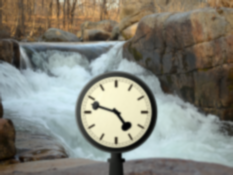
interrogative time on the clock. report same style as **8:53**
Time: **4:48**
